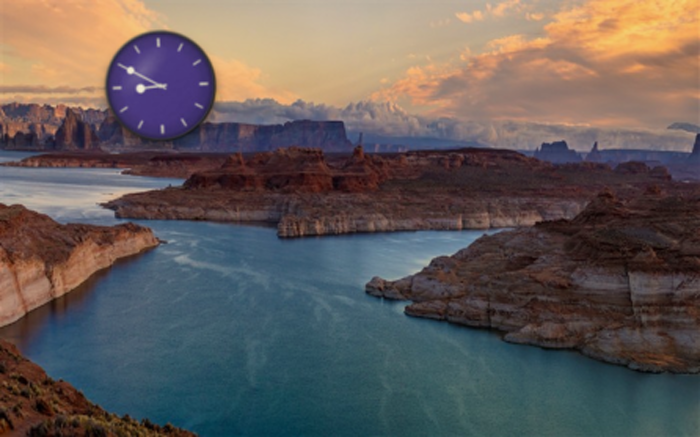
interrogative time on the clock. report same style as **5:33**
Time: **8:50**
